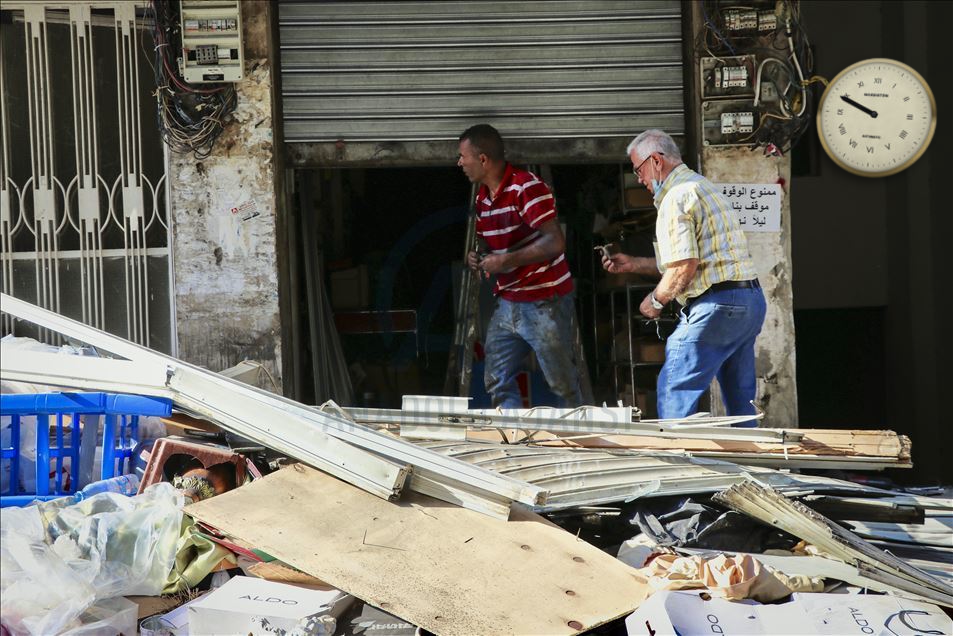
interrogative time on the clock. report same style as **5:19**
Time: **9:49**
